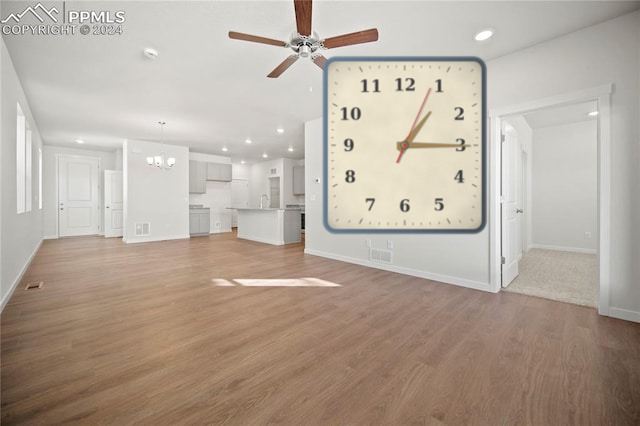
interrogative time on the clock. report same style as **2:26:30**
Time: **1:15:04**
